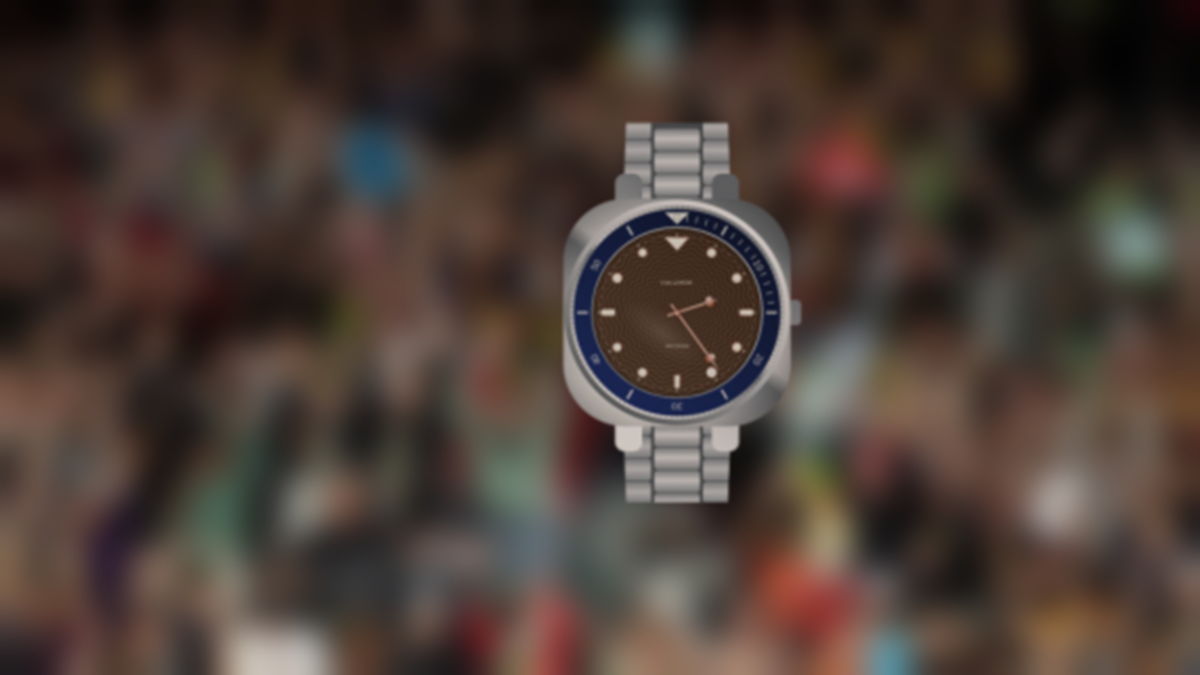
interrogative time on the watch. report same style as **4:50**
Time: **2:24**
